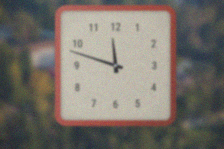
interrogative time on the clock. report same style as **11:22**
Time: **11:48**
